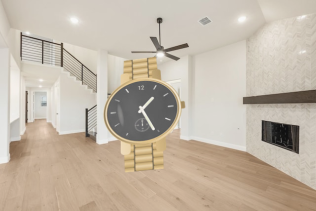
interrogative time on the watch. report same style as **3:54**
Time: **1:26**
